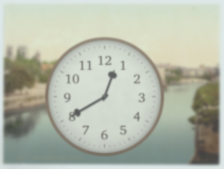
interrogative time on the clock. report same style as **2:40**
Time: **12:40**
